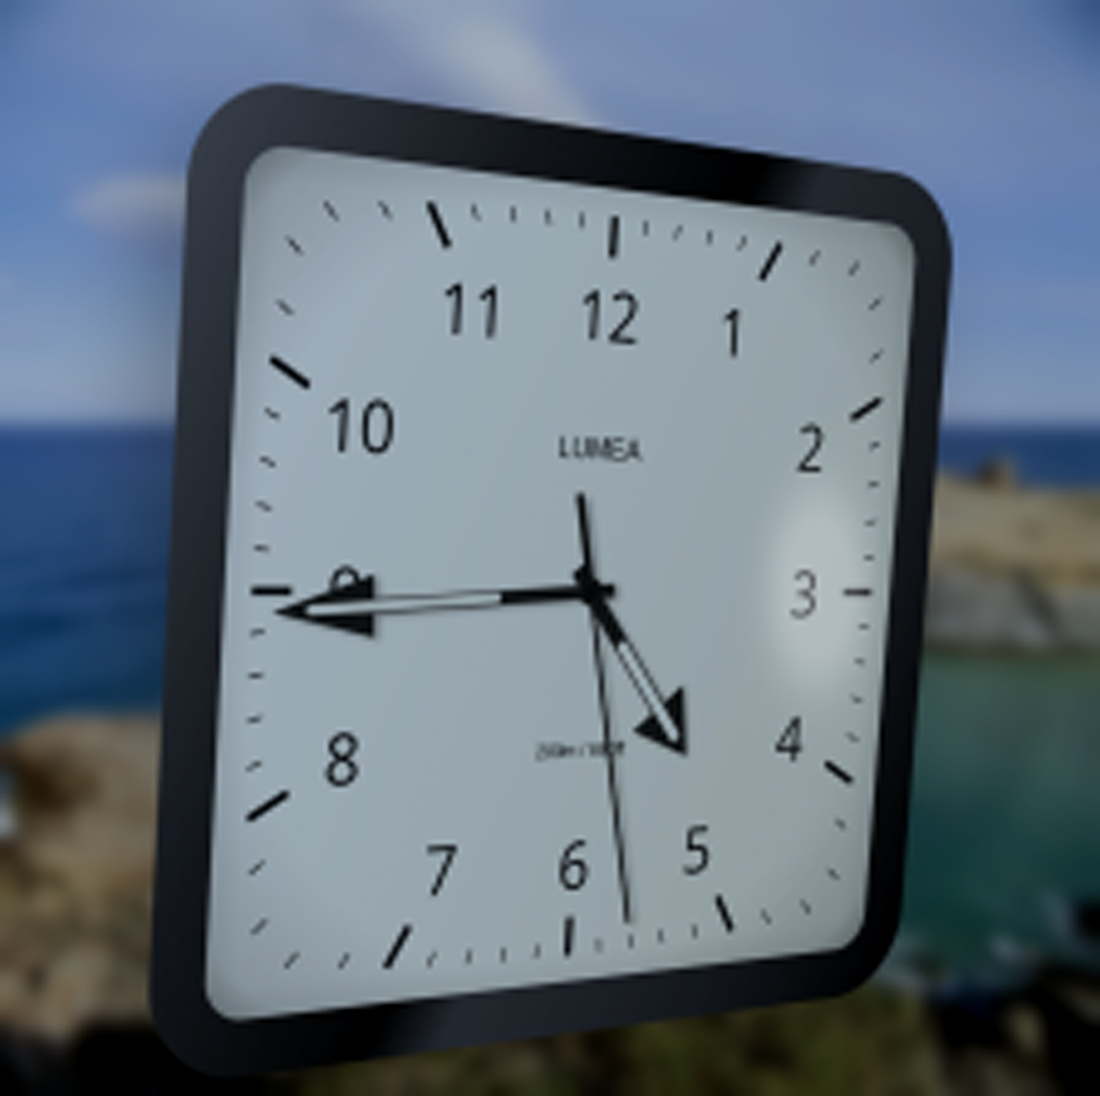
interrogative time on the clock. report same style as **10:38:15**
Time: **4:44:28**
